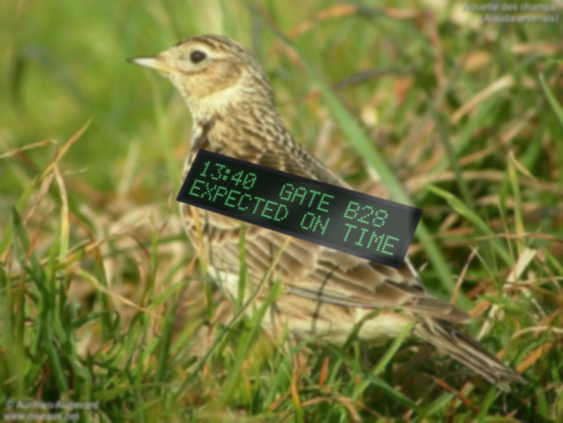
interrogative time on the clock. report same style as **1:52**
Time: **13:40**
